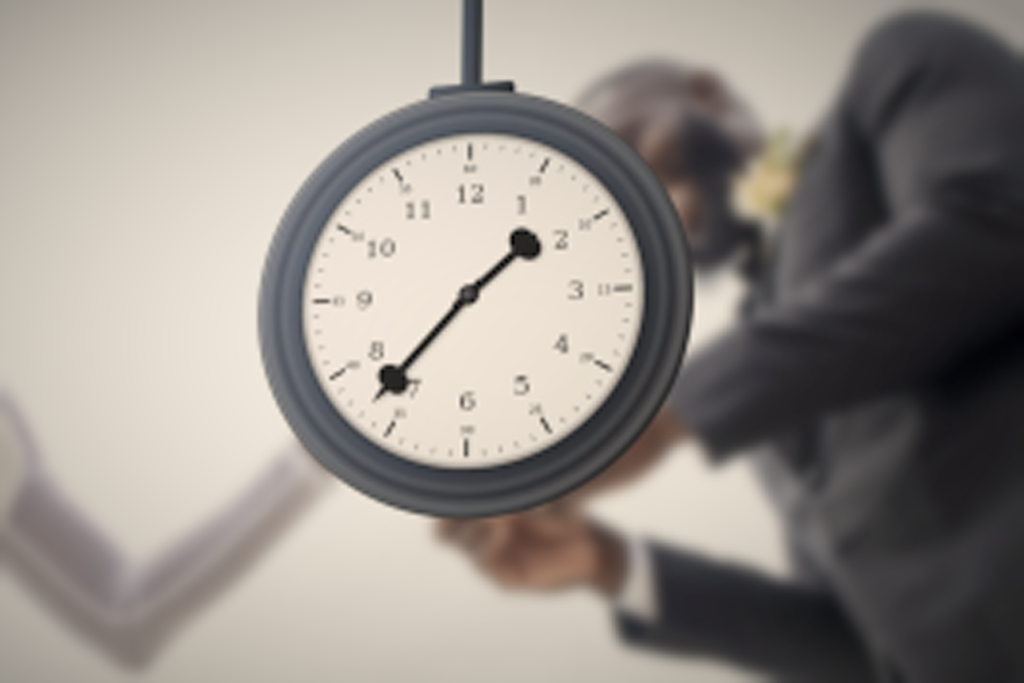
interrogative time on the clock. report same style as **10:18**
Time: **1:37**
